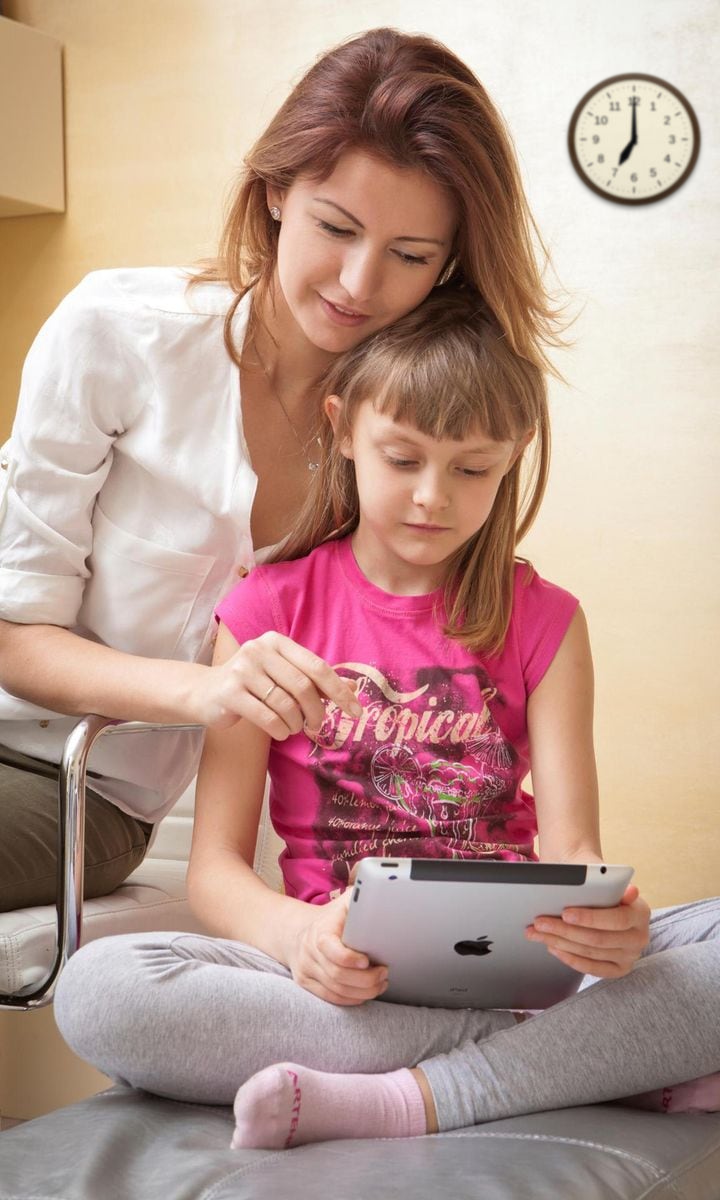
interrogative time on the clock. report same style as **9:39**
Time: **7:00**
